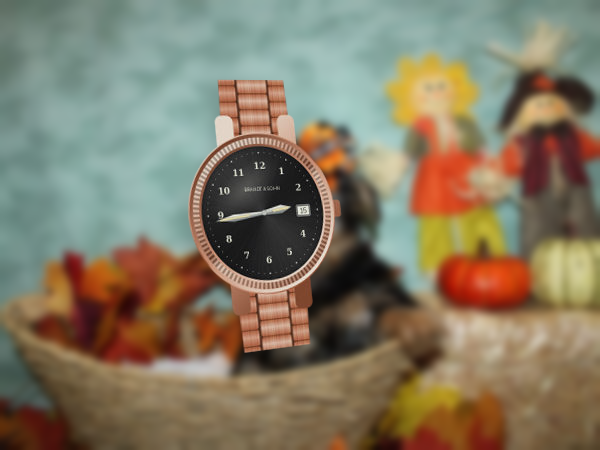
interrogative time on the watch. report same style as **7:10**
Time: **2:44**
